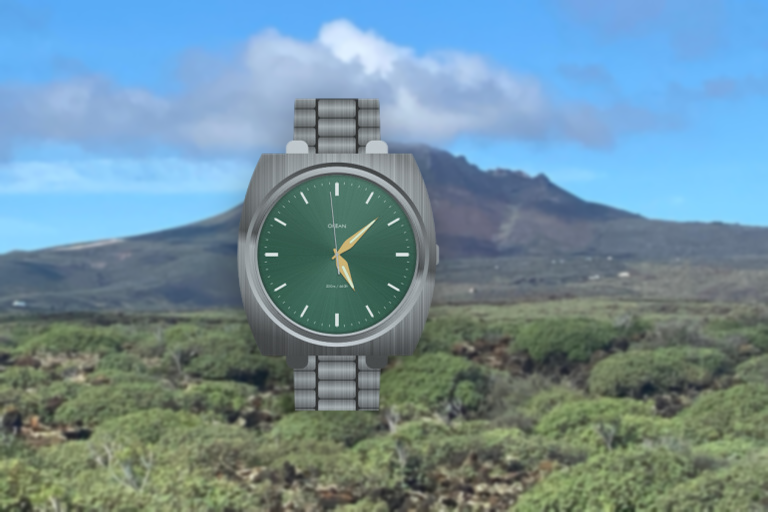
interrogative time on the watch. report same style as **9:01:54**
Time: **5:07:59**
